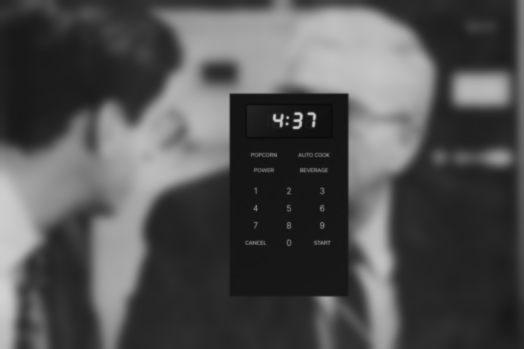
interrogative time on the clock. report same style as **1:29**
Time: **4:37**
